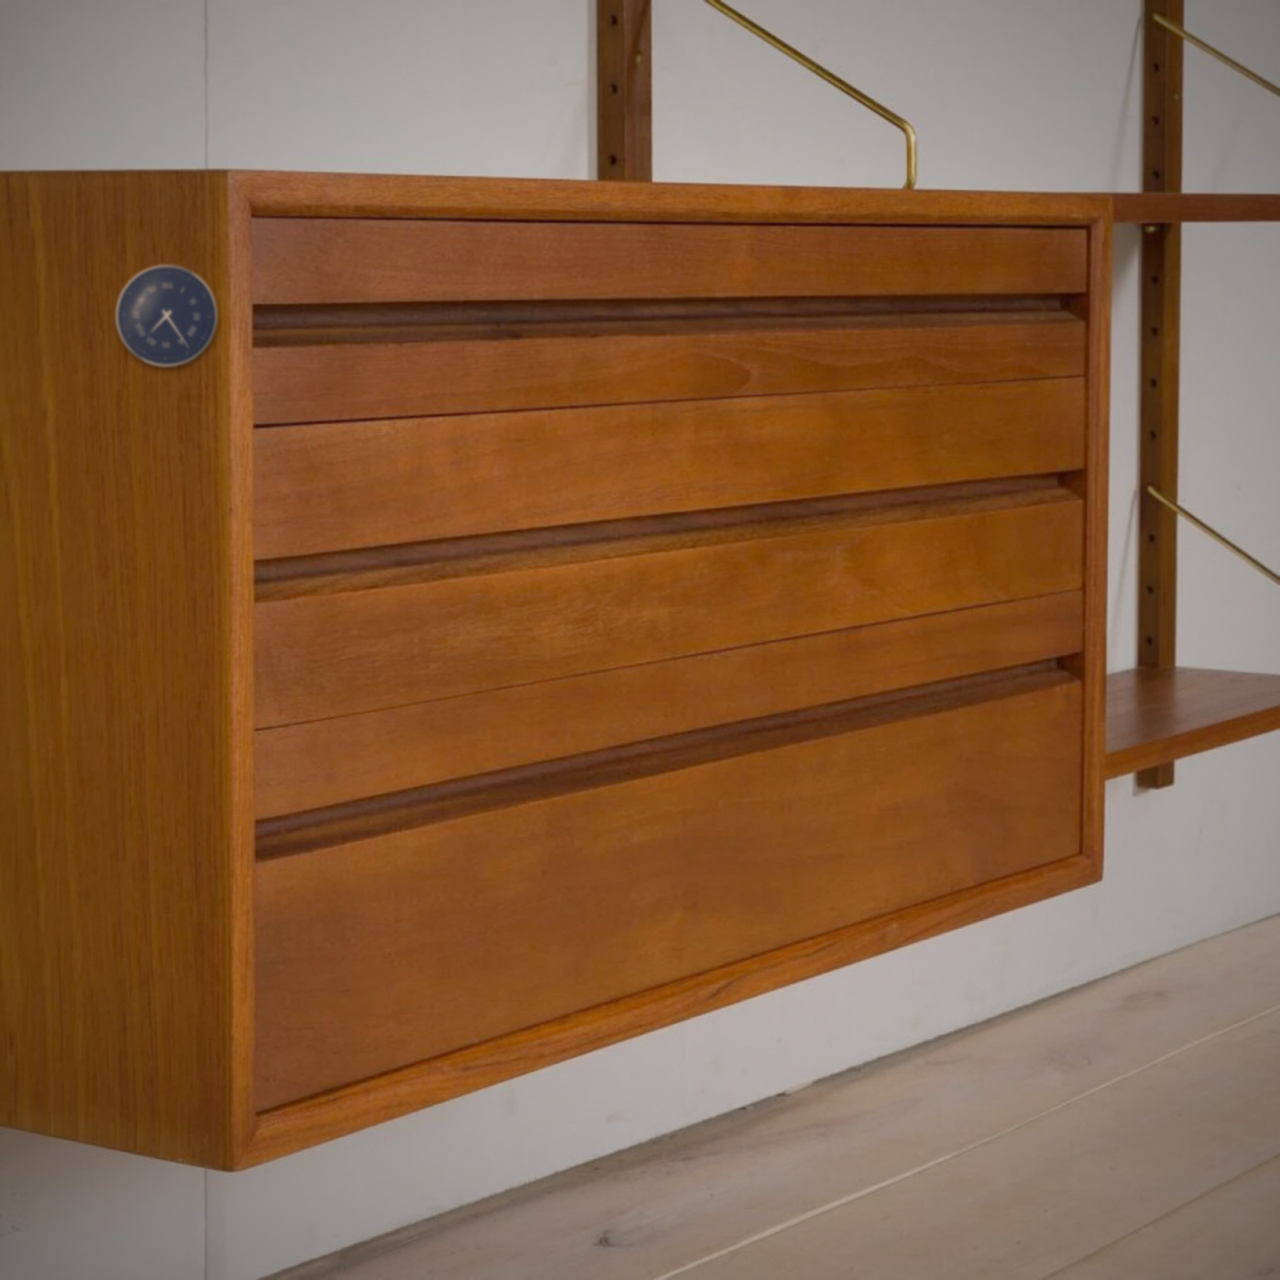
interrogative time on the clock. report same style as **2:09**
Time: **7:24**
